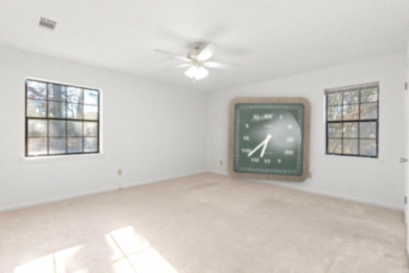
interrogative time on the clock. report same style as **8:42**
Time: **6:38**
